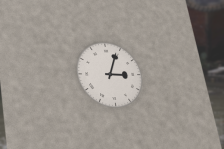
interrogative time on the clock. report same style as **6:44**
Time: **3:04**
